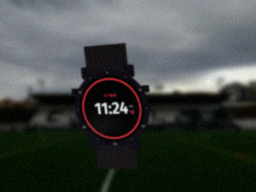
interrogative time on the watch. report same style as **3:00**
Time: **11:24**
